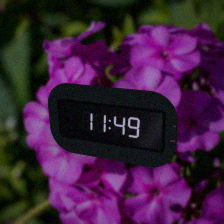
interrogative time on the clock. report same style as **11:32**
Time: **11:49**
